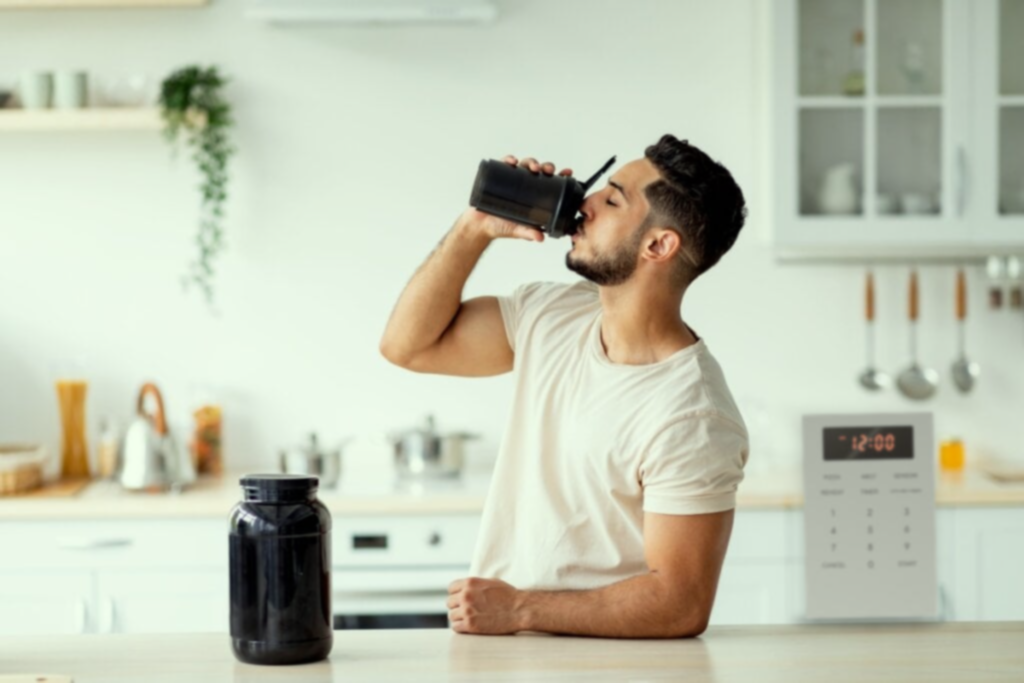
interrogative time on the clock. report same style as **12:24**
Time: **12:00**
